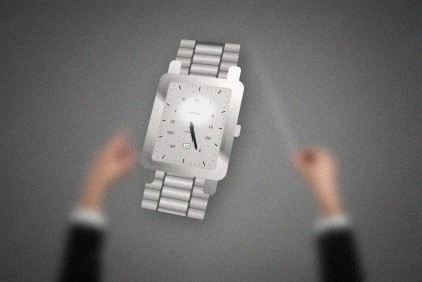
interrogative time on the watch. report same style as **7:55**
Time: **5:26**
